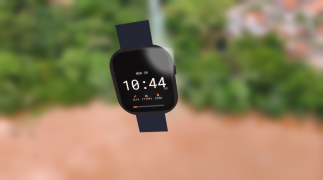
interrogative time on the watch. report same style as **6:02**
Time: **10:44**
